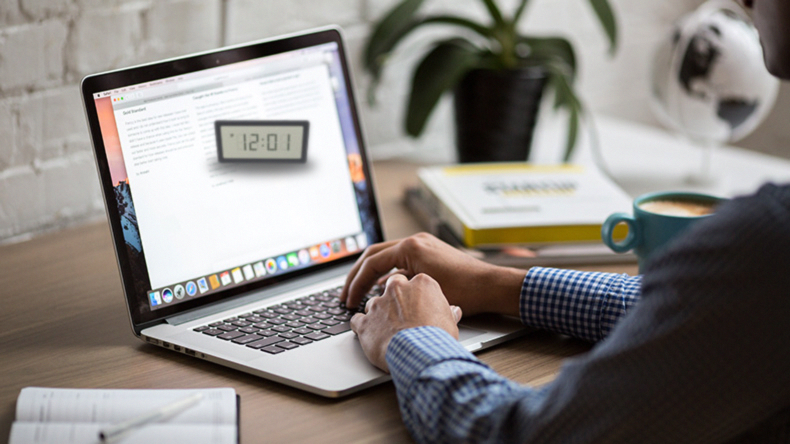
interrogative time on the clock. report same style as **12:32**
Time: **12:01**
